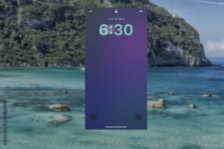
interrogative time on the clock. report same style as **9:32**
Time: **6:30**
